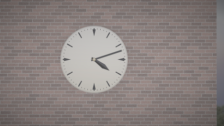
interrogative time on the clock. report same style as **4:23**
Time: **4:12**
